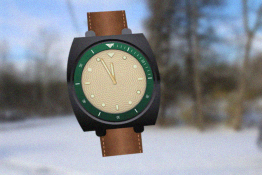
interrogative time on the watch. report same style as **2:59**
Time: **11:56**
